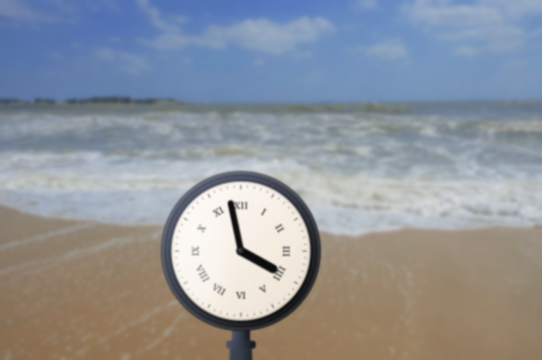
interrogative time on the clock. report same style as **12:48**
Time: **3:58**
